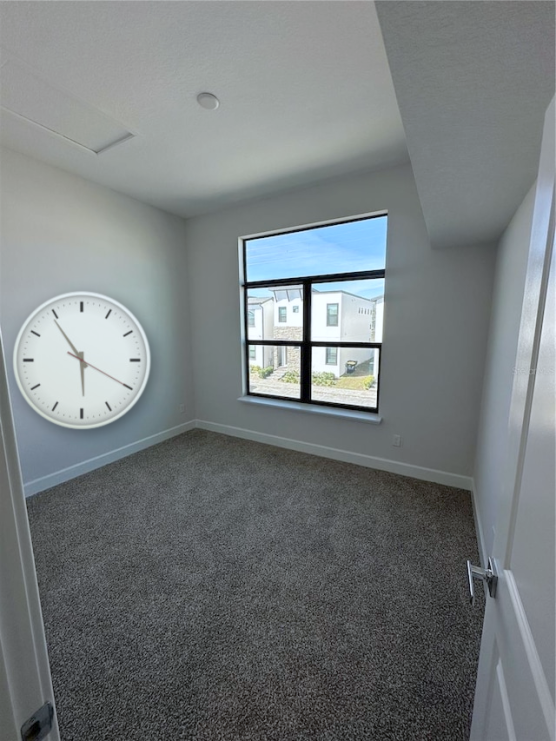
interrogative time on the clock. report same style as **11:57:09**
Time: **5:54:20**
